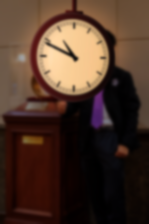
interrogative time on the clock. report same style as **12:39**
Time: **10:49**
